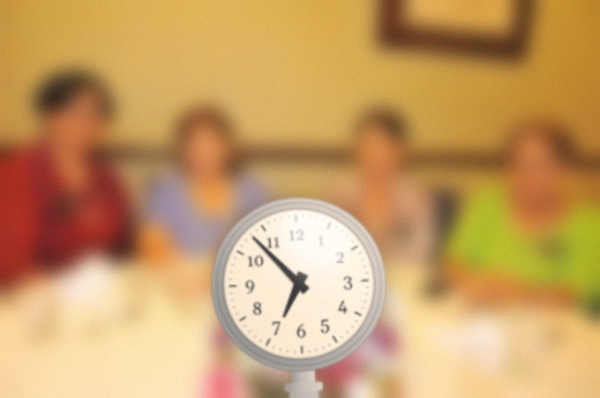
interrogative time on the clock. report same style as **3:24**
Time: **6:53**
